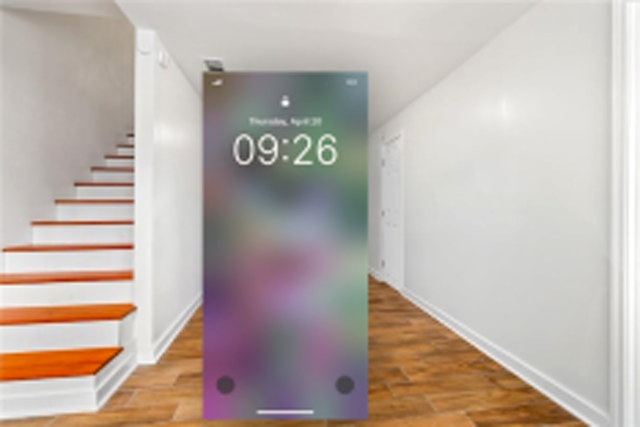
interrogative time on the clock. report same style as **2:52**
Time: **9:26**
